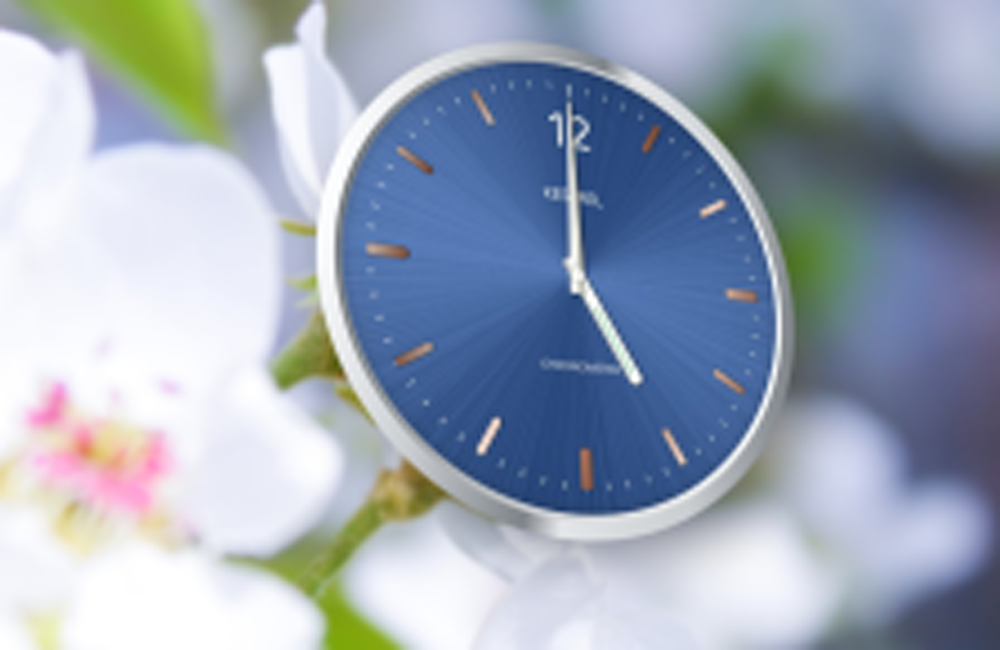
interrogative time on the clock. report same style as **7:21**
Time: **5:00**
